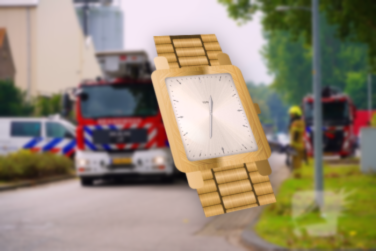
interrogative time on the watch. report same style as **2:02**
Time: **12:33**
